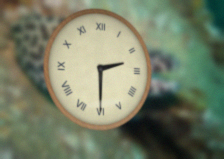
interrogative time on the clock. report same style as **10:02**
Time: **2:30**
